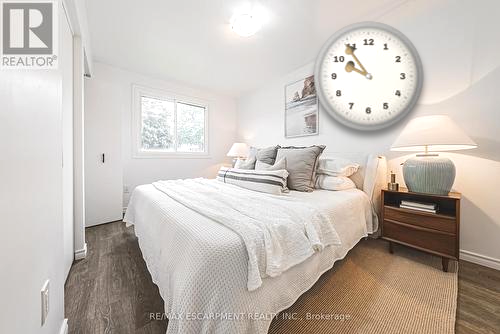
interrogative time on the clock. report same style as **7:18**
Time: **9:54**
